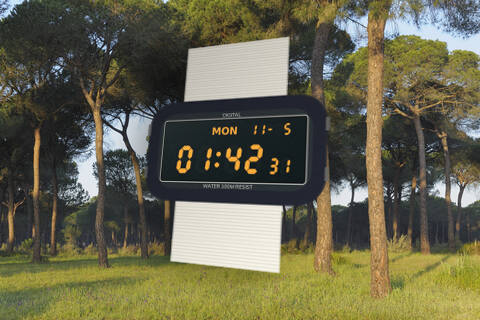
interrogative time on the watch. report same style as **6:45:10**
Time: **1:42:31**
